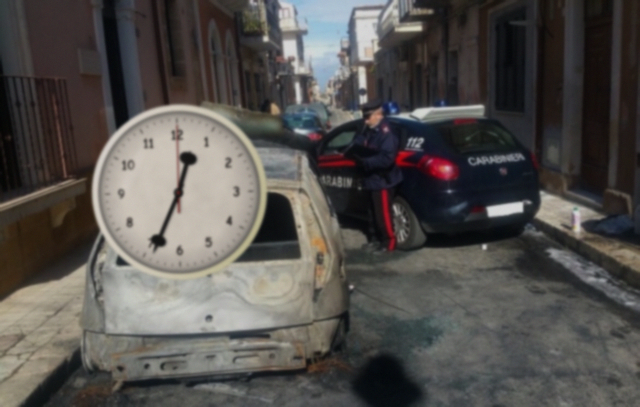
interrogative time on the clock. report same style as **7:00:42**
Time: **12:34:00**
